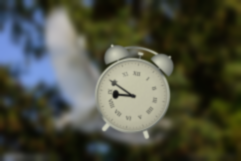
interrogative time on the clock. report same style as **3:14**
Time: **8:49**
